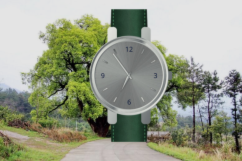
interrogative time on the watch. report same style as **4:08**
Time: **6:54**
